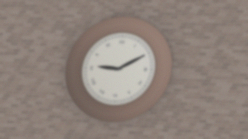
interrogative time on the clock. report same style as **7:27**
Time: **9:10**
